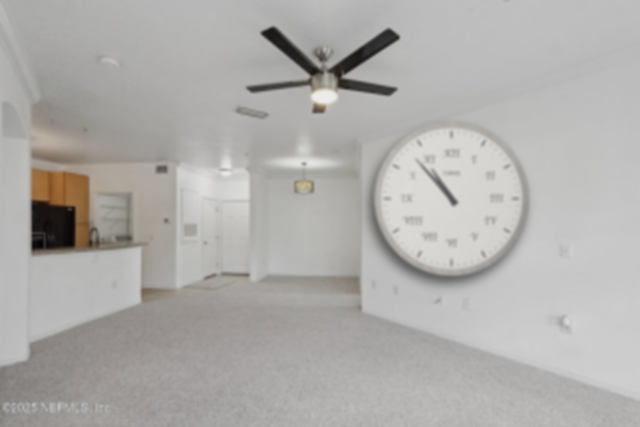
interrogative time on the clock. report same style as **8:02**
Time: **10:53**
